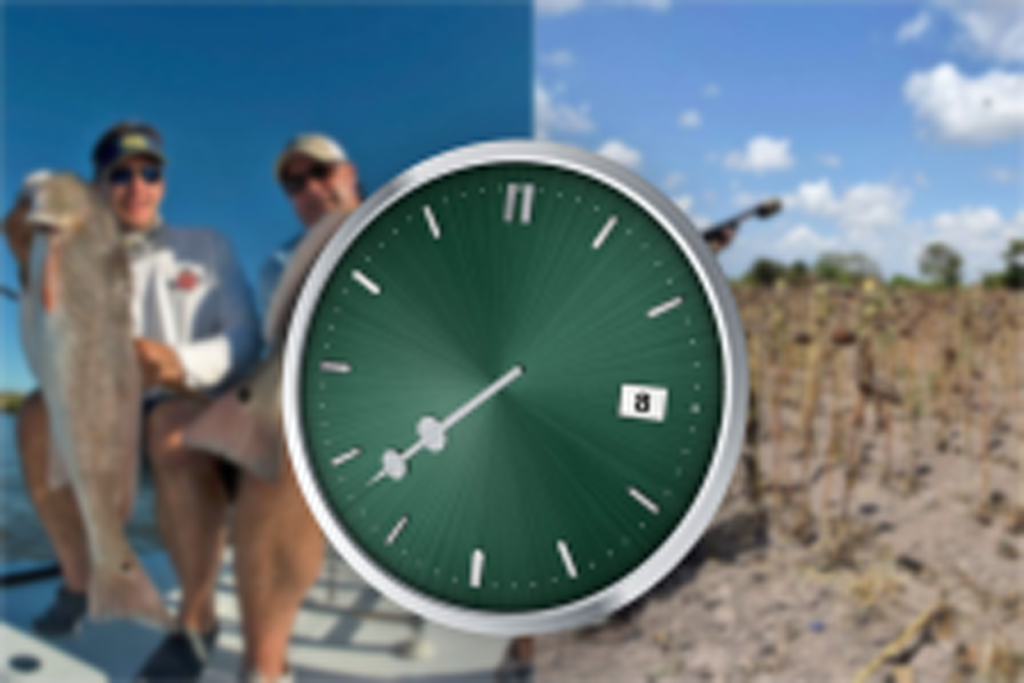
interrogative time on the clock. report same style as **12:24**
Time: **7:38**
